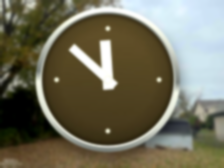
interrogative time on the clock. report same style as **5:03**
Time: **11:52**
